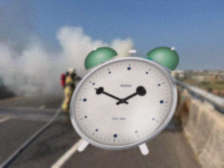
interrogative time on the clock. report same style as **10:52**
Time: **1:49**
